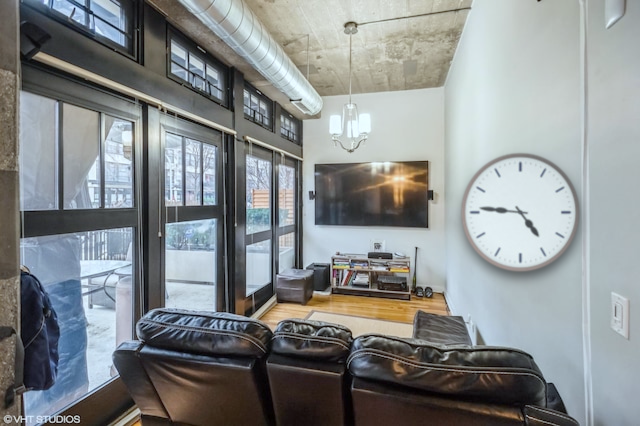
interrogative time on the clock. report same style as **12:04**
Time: **4:46**
